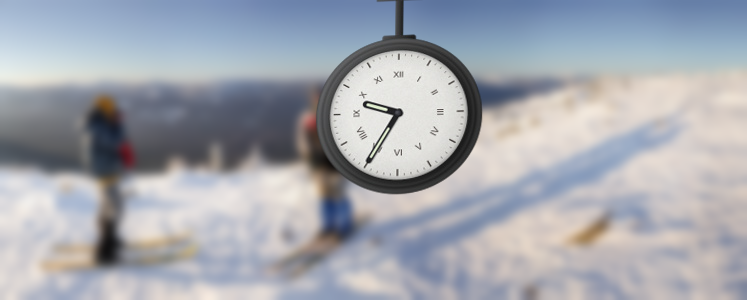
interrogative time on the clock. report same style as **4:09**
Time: **9:35**
